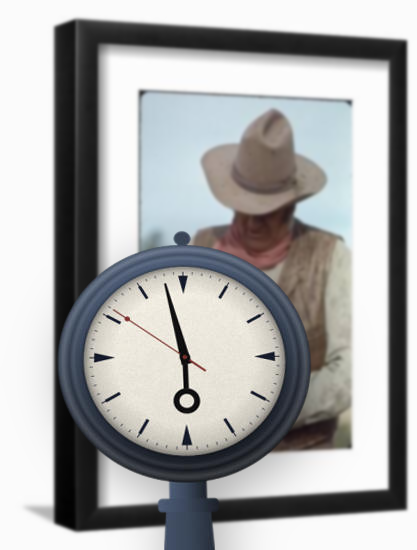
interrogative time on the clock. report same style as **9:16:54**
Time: **5:57:51**
